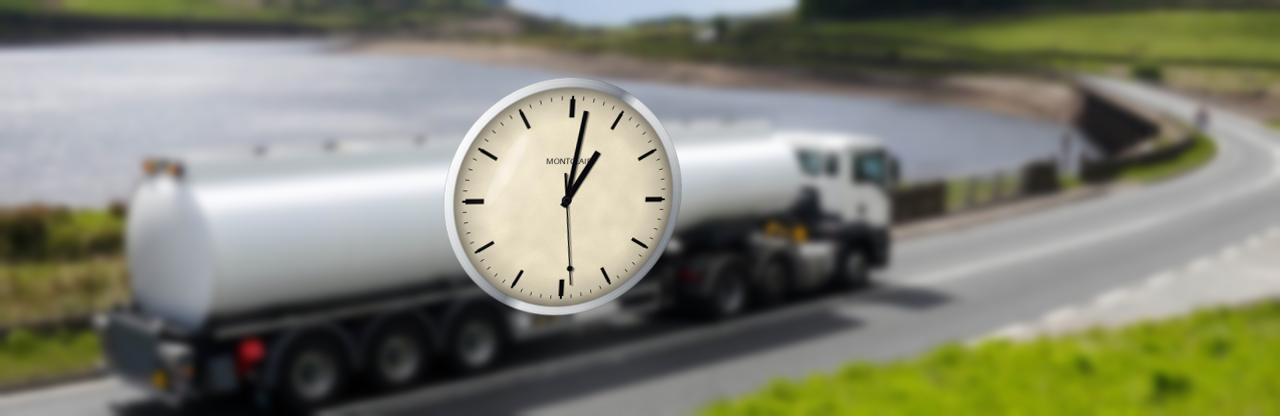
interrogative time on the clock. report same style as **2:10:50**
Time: **1:01:29**
